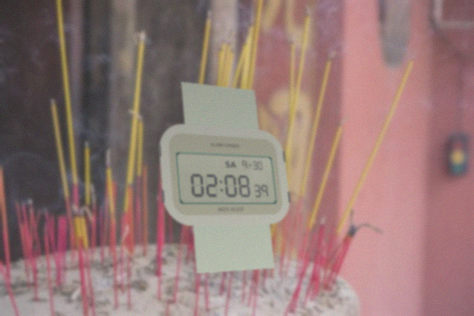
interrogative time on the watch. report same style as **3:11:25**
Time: **2:08:39**
